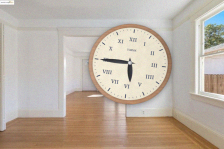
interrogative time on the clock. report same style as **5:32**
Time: **5:45**
